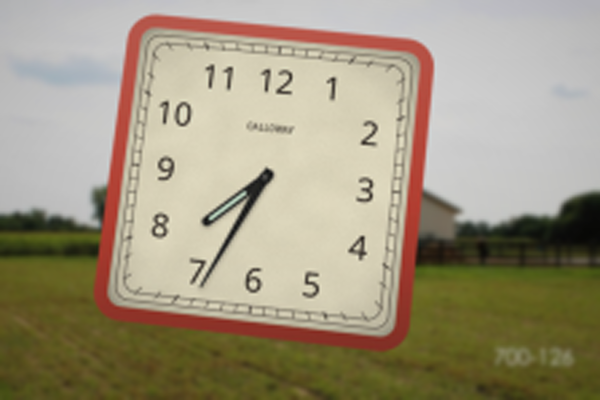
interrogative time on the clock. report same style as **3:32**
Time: **7:34**
